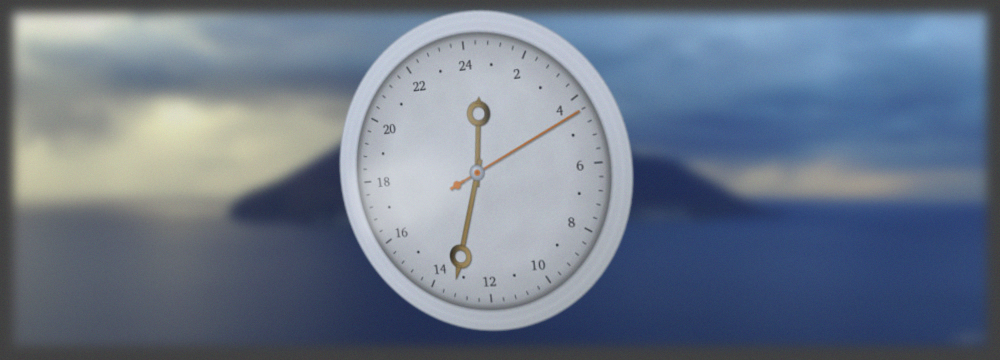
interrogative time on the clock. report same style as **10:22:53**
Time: **0:33:11**
